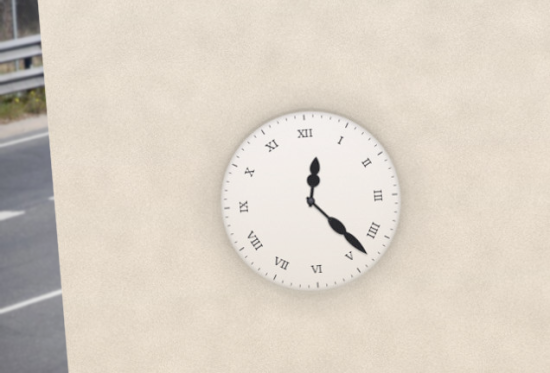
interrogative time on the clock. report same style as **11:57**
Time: **12:23**
